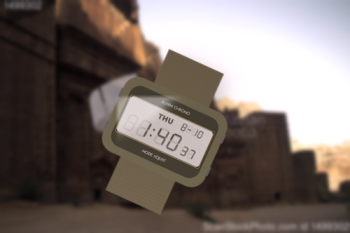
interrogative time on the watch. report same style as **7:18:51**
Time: **1:40:37**
